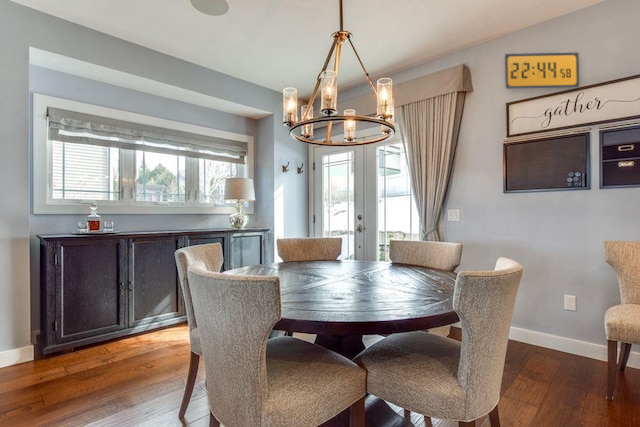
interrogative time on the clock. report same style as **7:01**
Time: **22:44**
